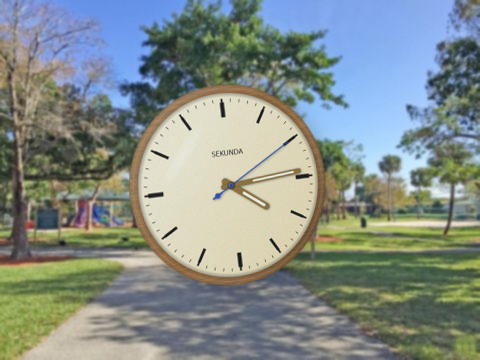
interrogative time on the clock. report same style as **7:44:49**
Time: **4:14:10**
